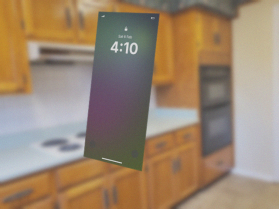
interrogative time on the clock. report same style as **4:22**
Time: **4:10**
